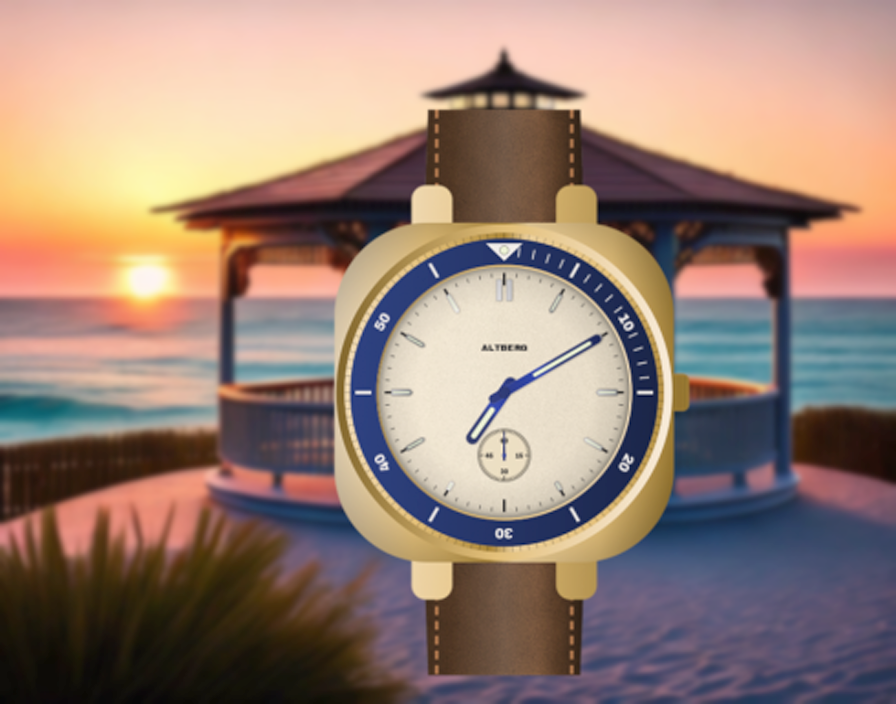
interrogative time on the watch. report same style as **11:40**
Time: **7:10**
